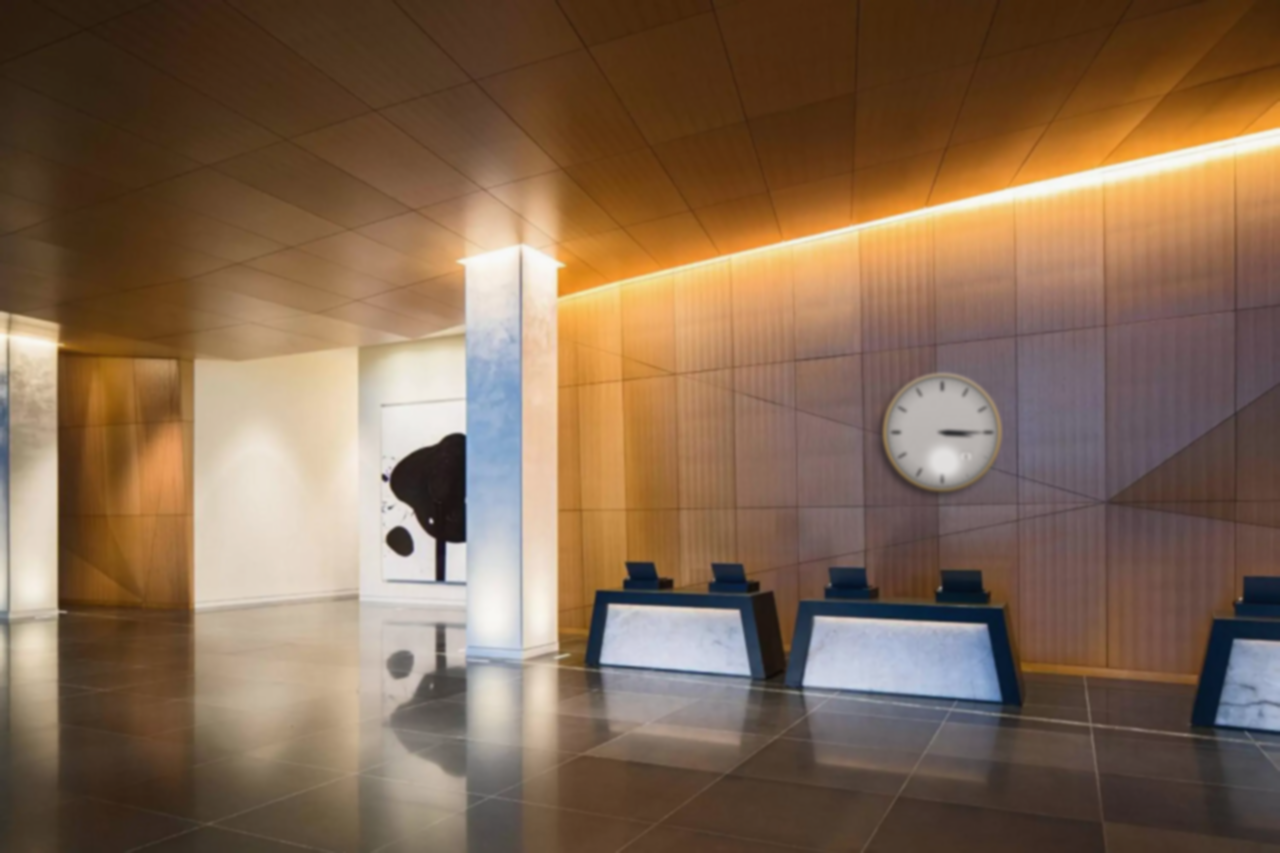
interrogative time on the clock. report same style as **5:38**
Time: **3:15**
